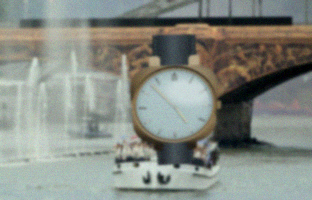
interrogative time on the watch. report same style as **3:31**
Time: **4:53**
